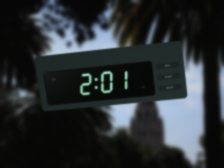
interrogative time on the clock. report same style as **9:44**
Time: **2:01**
